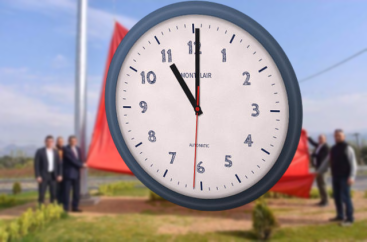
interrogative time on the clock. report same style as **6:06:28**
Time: **11:00:31**
